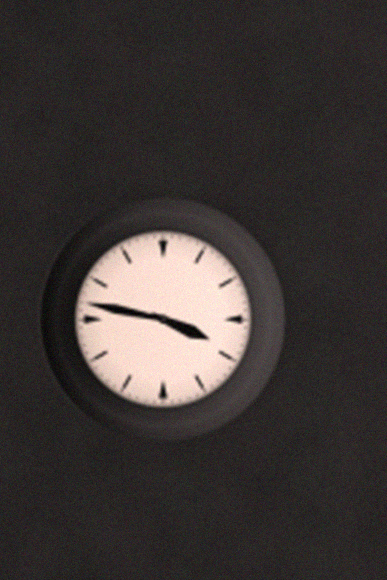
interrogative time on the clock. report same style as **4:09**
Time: **3:47**
